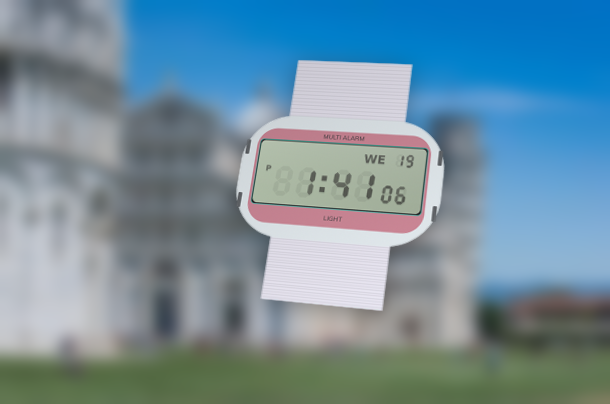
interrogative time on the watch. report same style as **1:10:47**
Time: **1:41:06**
